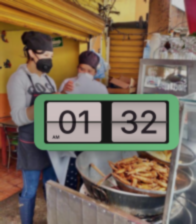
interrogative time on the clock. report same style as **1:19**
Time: **1:32**
